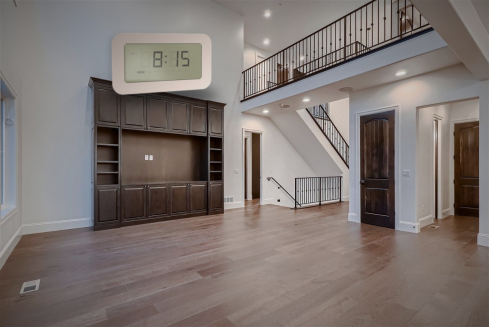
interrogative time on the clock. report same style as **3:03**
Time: **8:15**
